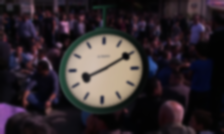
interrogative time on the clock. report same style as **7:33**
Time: **8:10**
